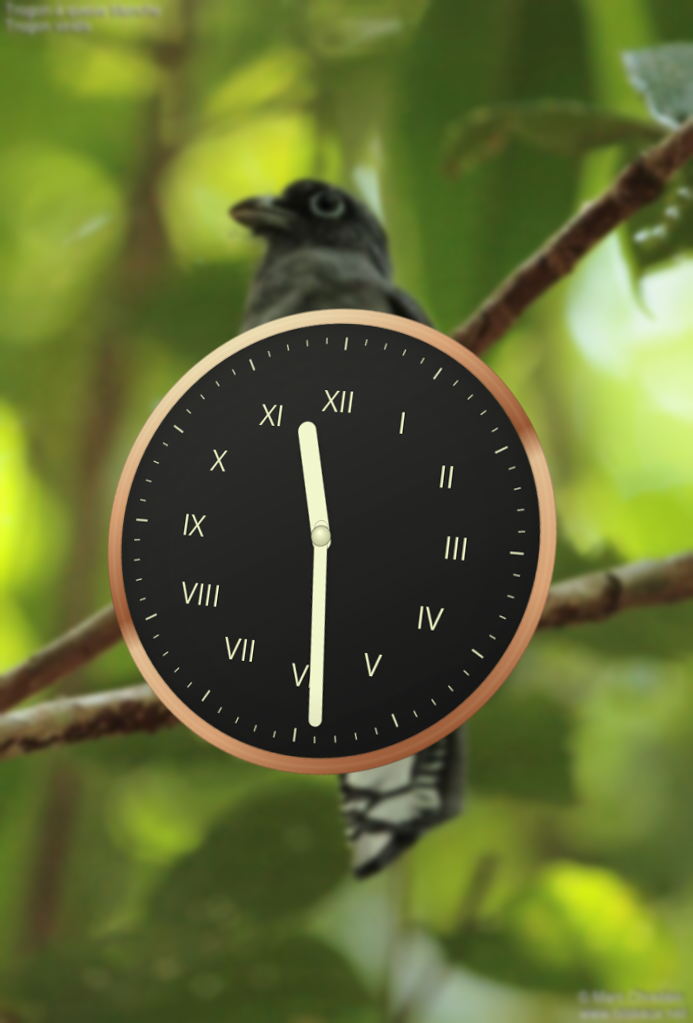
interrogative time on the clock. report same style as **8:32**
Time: **11:29**
